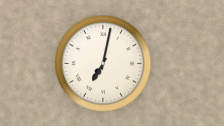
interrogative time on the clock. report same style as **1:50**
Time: **7:02**
